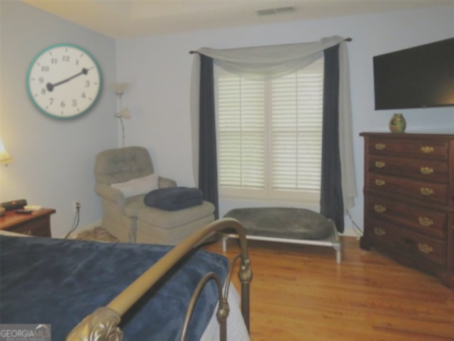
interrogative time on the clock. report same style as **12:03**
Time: **8:10**
